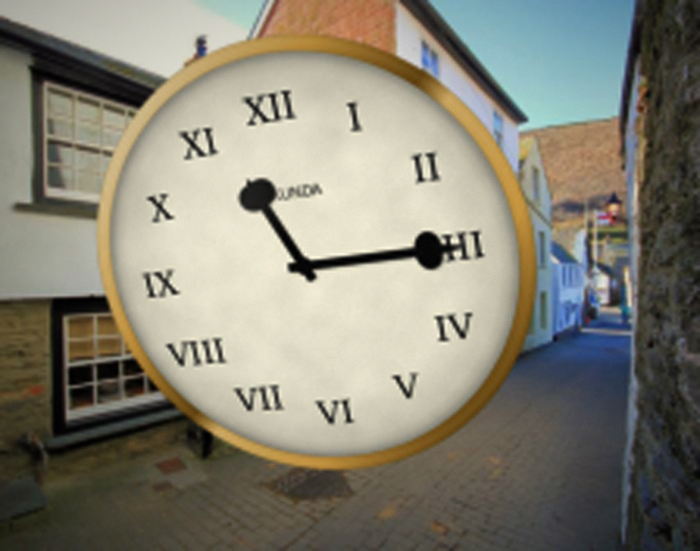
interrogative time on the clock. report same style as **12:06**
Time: **11:15**
